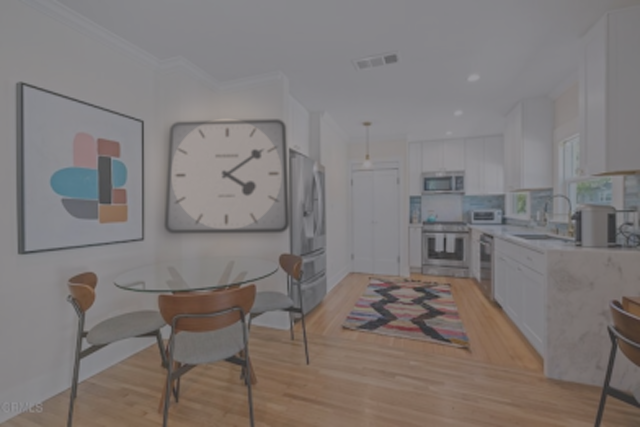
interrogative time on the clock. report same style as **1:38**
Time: **4:09**
